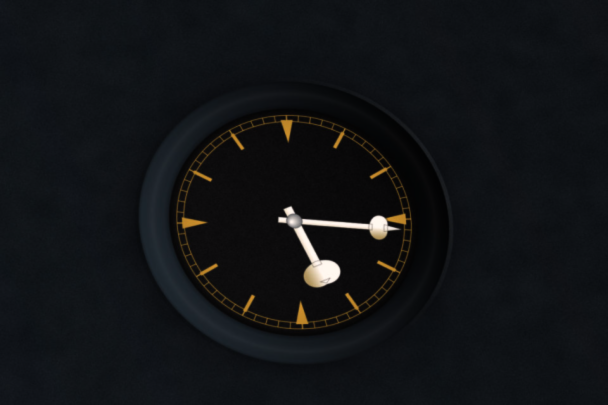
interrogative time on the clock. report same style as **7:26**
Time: **5:16**
